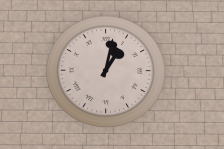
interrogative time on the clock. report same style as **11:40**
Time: **1:02**
